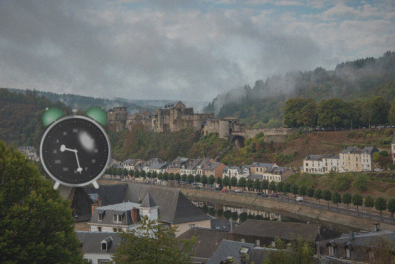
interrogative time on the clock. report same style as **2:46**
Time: **9:28**
